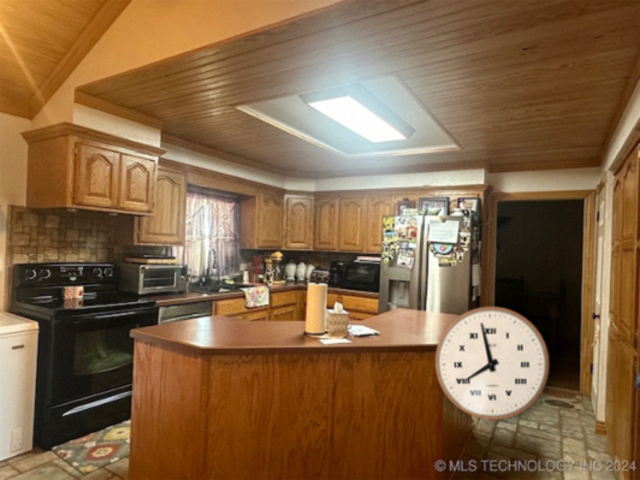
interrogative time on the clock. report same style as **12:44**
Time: **7:58**
